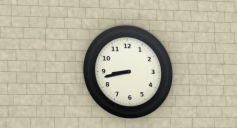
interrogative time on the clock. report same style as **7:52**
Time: **8:43**
